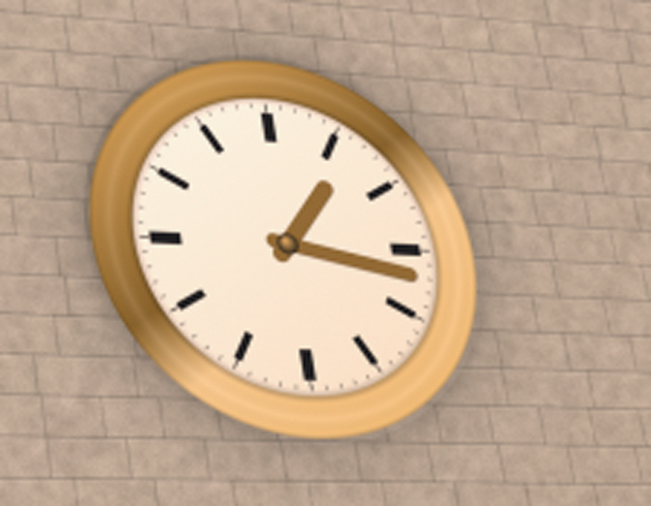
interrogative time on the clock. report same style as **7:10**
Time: **1:17**
